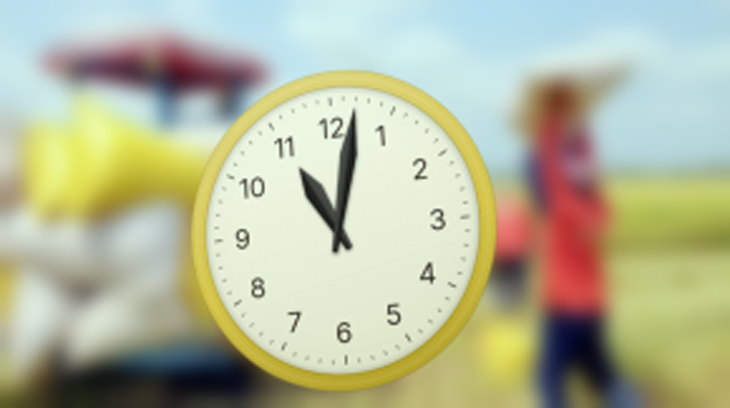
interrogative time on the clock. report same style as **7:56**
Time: **11:02**
